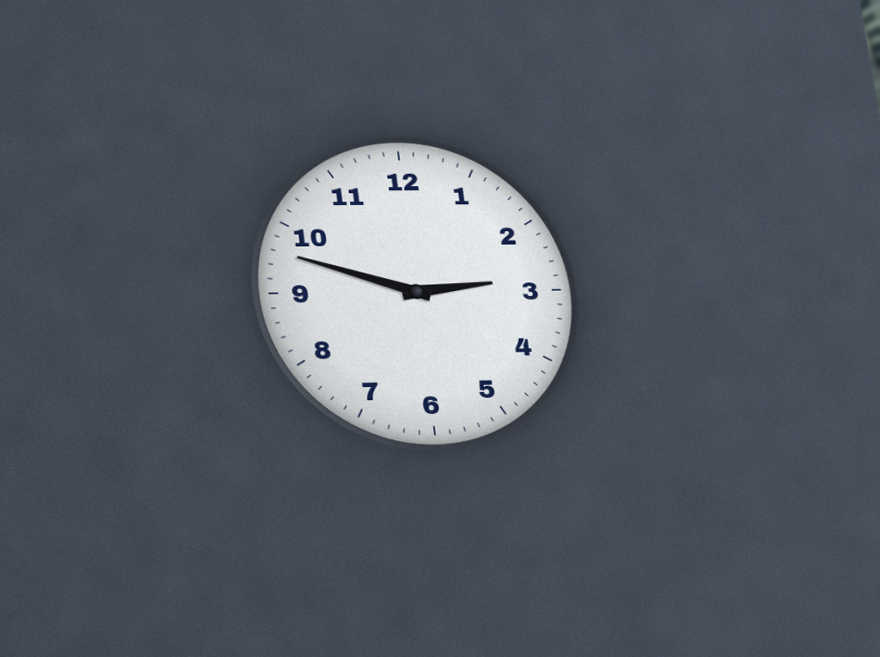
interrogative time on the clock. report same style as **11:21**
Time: **2:48**
